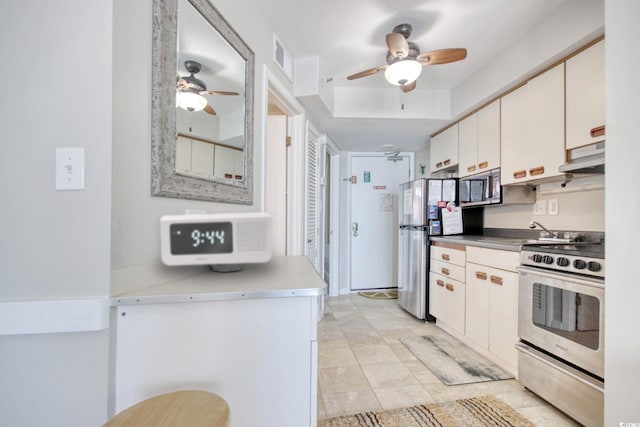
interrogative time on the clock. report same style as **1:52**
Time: **9:44**
